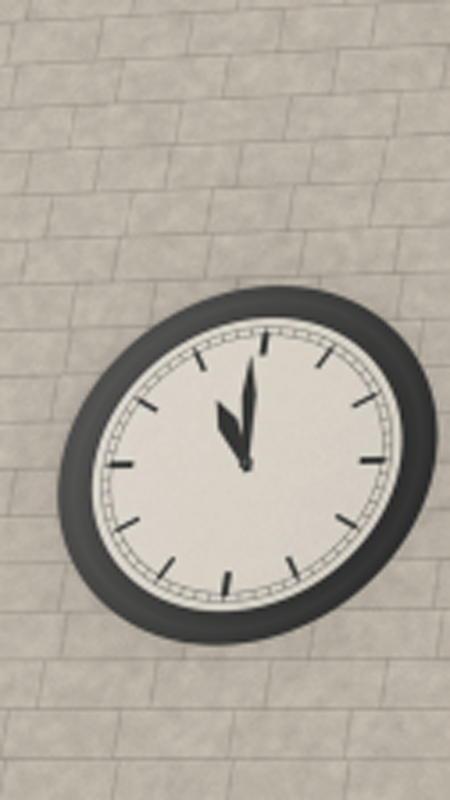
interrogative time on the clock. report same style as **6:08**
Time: **10:59**
